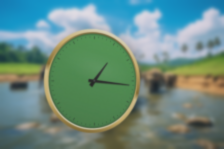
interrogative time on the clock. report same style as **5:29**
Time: **1:16**
